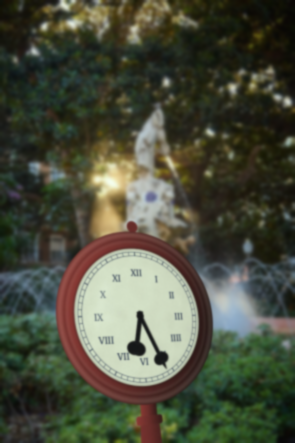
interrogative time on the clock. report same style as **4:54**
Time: **6:26**
